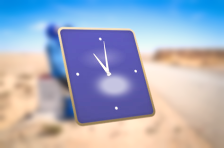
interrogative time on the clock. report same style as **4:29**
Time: **11:01**
